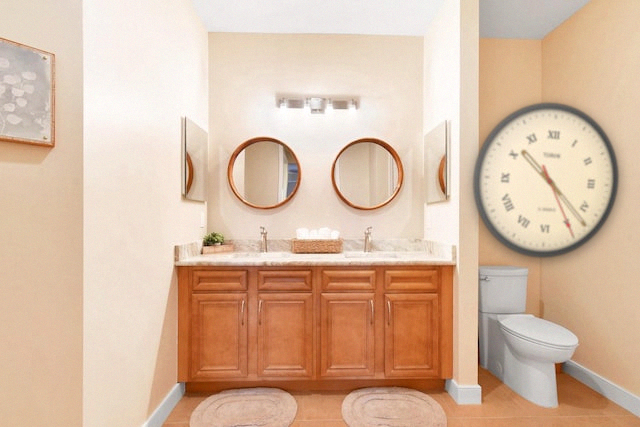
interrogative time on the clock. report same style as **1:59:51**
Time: **10:22:25**
